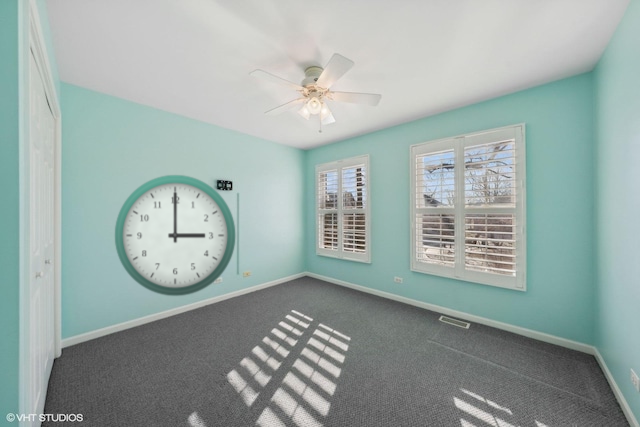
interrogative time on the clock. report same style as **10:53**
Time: **3:00**
